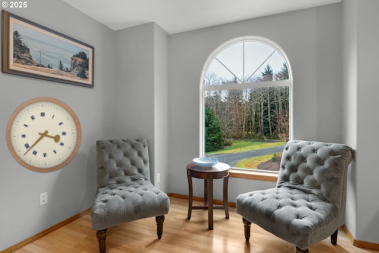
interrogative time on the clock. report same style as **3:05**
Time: **3:38**
